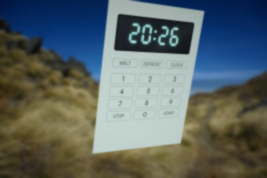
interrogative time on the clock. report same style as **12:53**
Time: **20:26**
